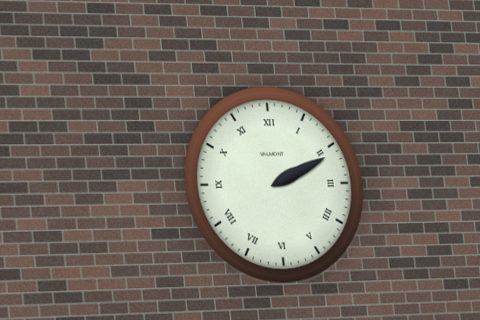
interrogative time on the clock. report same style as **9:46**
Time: **2:11**
